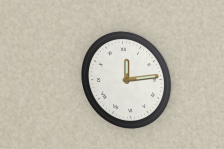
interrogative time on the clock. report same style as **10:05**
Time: **12:14**
